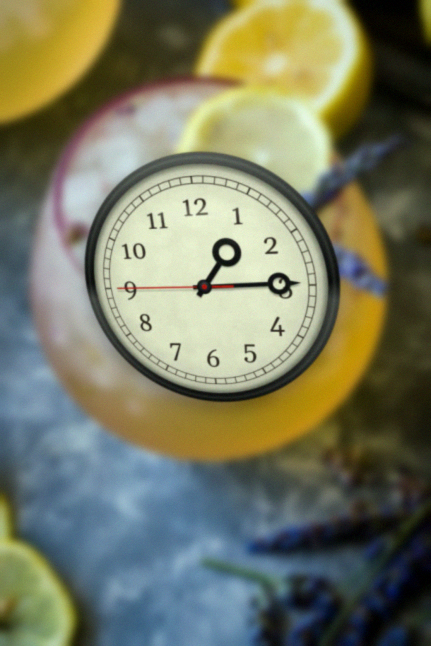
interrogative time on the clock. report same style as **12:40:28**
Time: **1:14:45**
